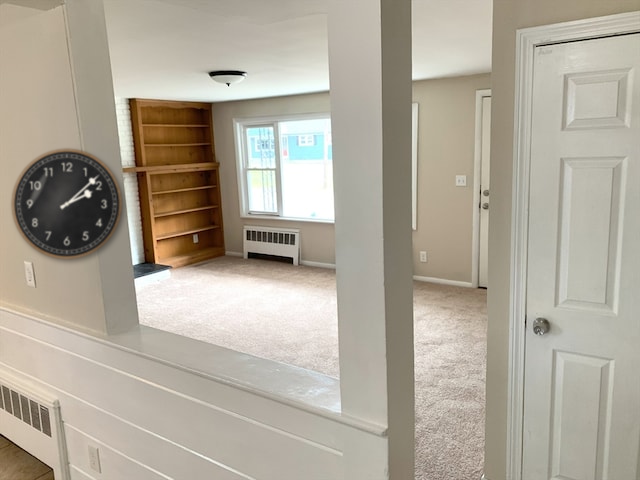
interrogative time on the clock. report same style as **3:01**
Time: **2:08**
